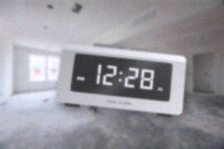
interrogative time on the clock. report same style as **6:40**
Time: **12:28**
